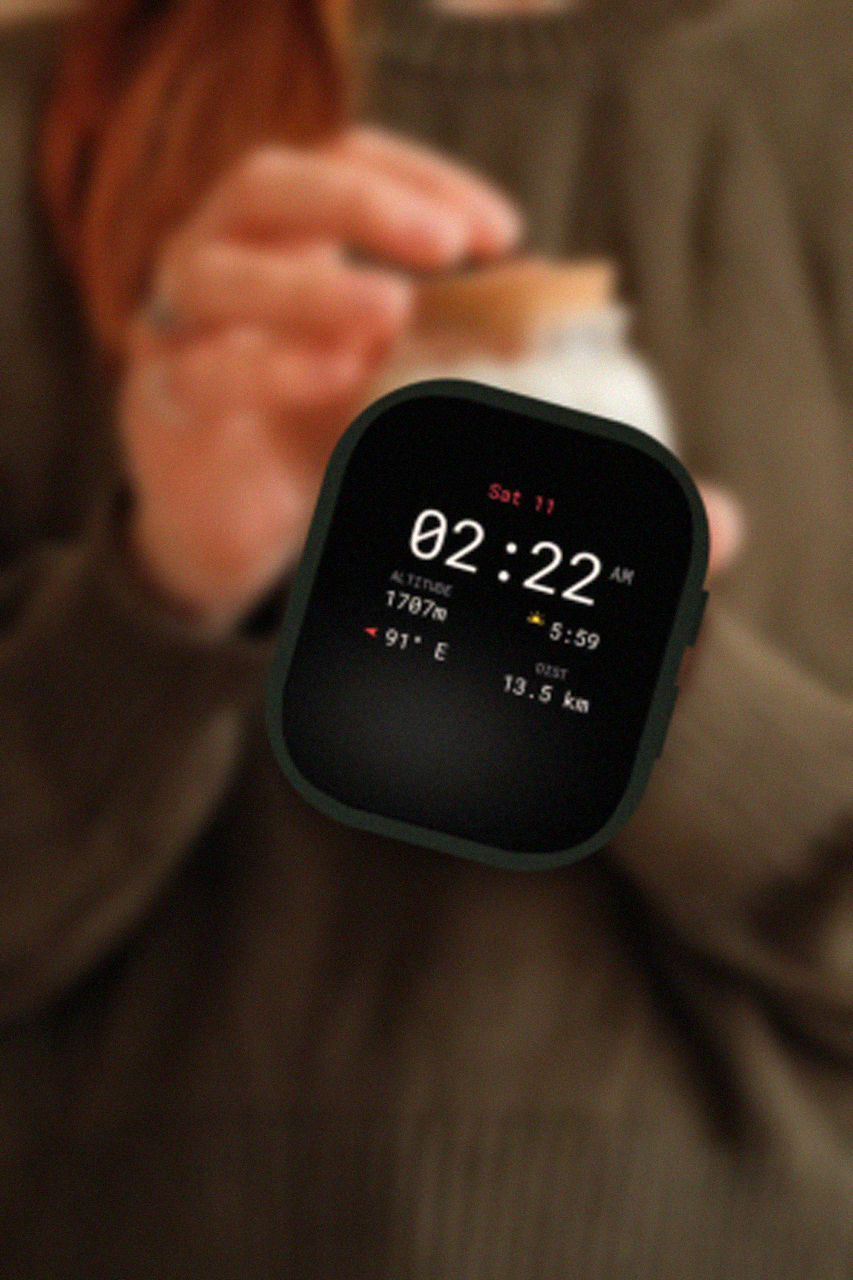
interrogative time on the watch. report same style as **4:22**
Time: **2:22**
